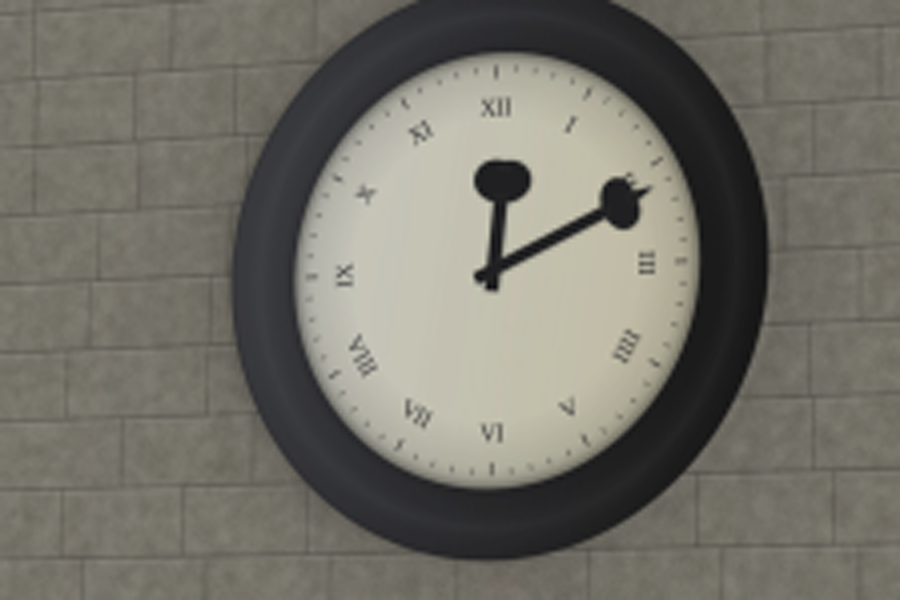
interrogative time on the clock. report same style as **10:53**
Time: **12:11**
